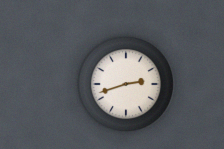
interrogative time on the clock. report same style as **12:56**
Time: **2:42**
